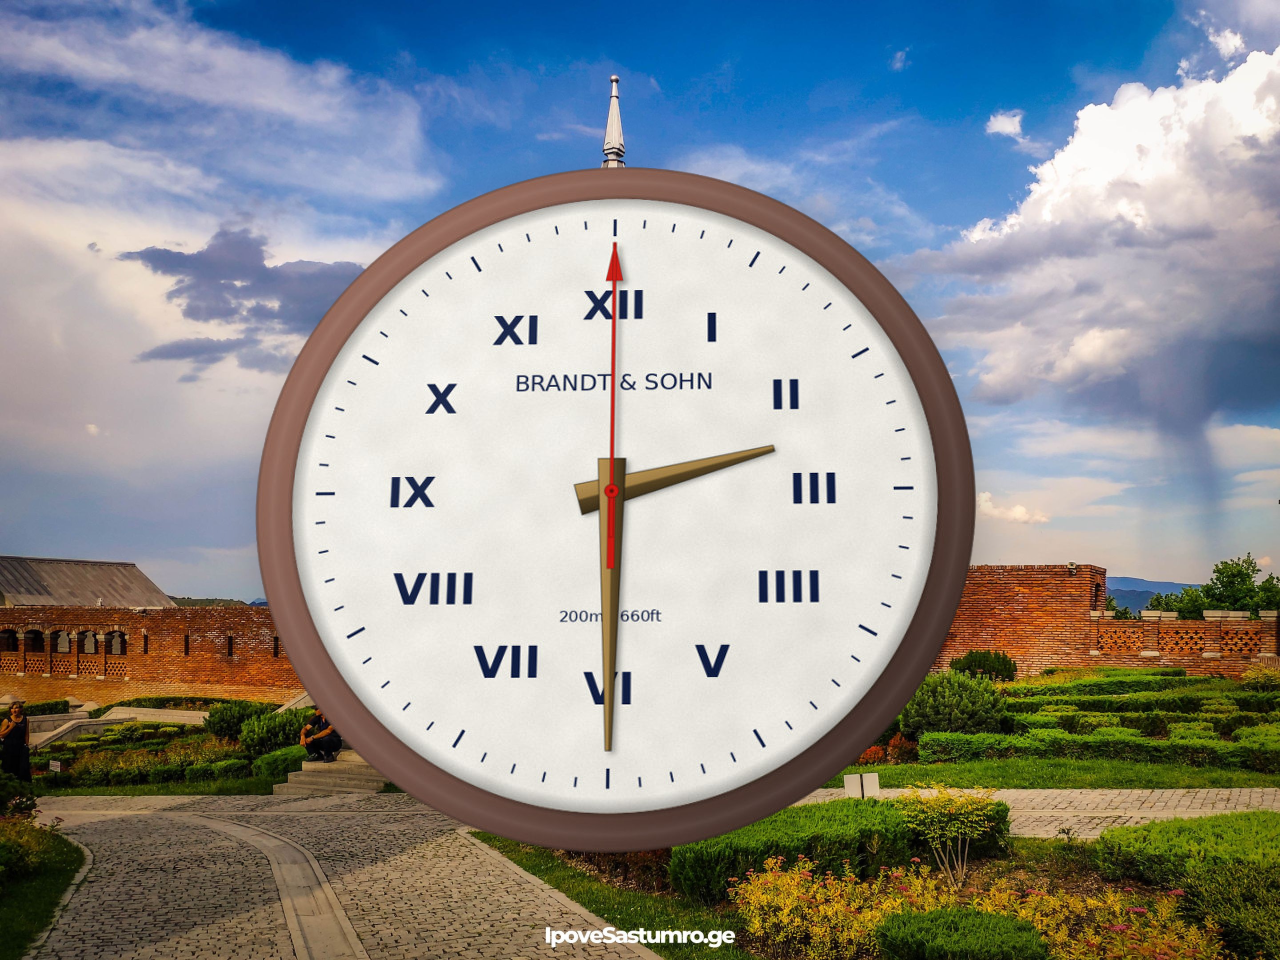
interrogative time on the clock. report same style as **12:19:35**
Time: **2:30:00**
